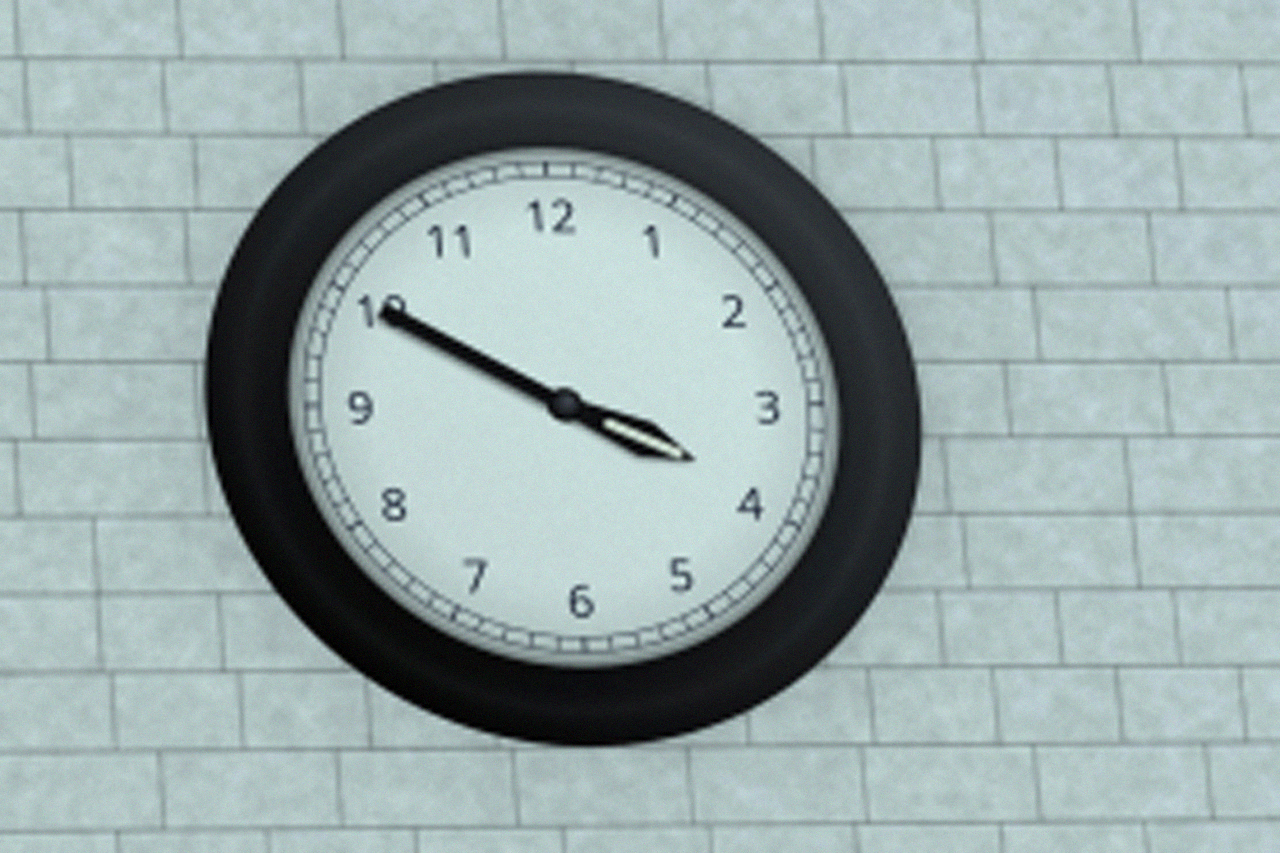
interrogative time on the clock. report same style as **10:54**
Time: **3:50**
